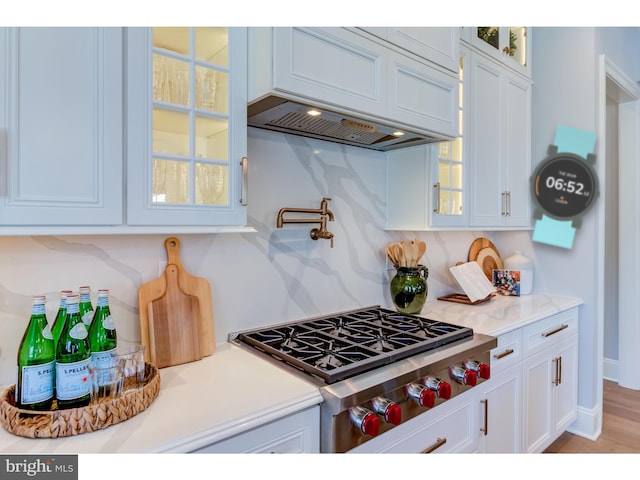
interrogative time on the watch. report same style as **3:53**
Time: **6:52**
